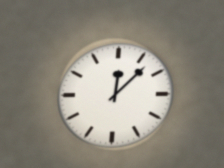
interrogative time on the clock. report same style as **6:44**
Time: **12:07**
